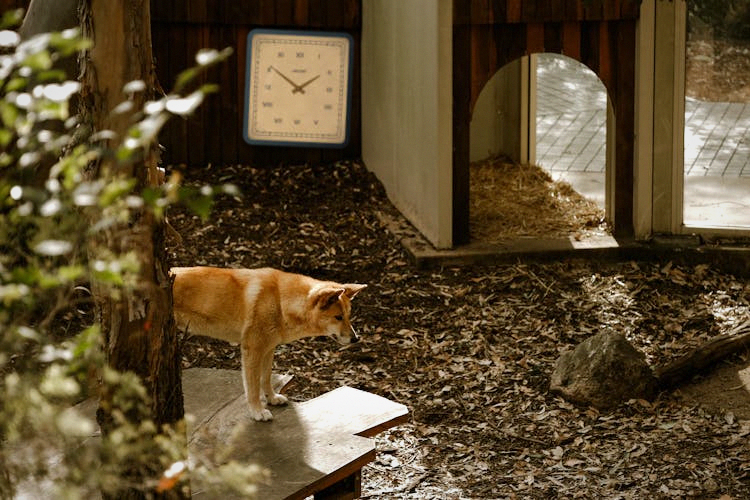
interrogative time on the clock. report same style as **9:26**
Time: **1:51**
